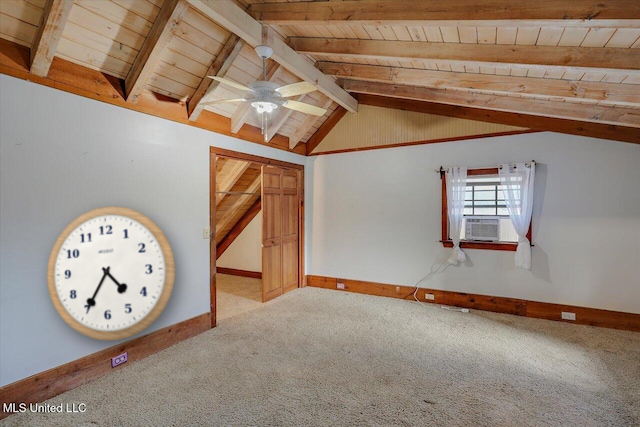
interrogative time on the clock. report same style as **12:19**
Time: **4:35**
